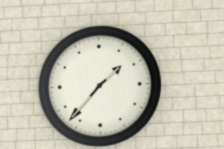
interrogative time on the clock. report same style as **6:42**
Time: **1:37**
